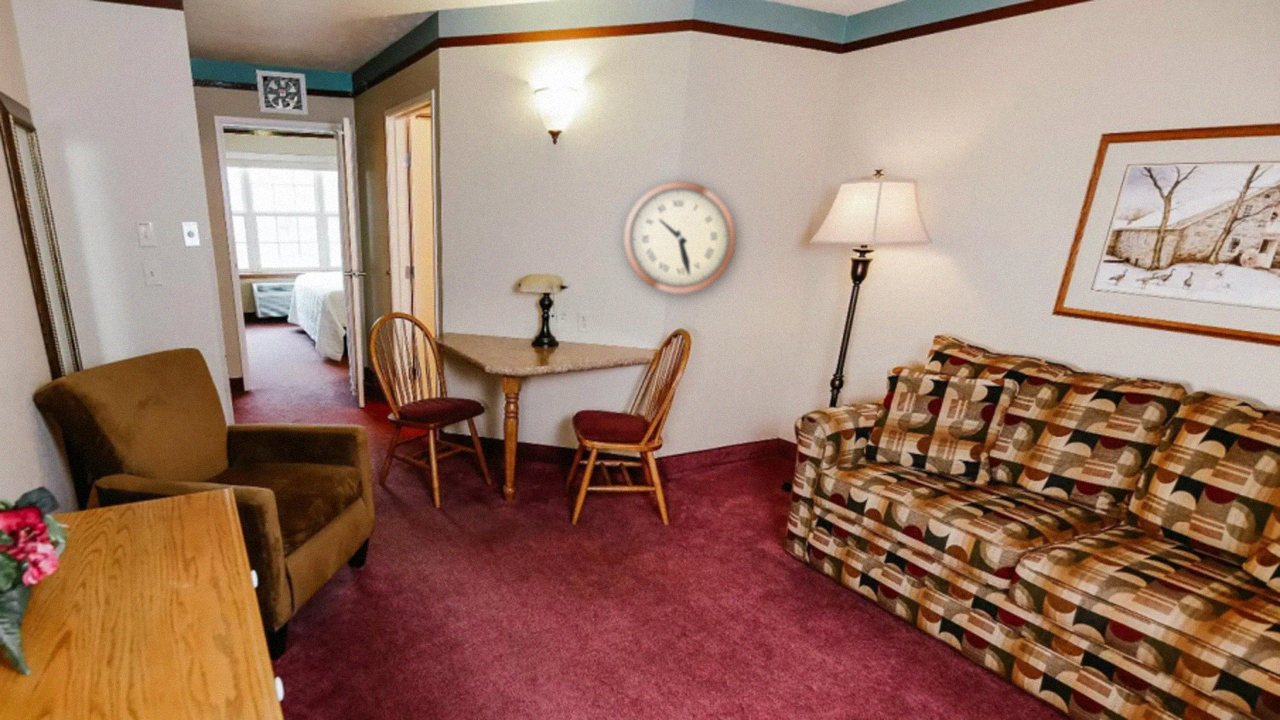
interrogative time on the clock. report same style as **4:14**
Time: **10:28**
